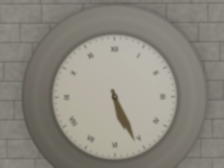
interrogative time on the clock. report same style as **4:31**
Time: **5:26**
